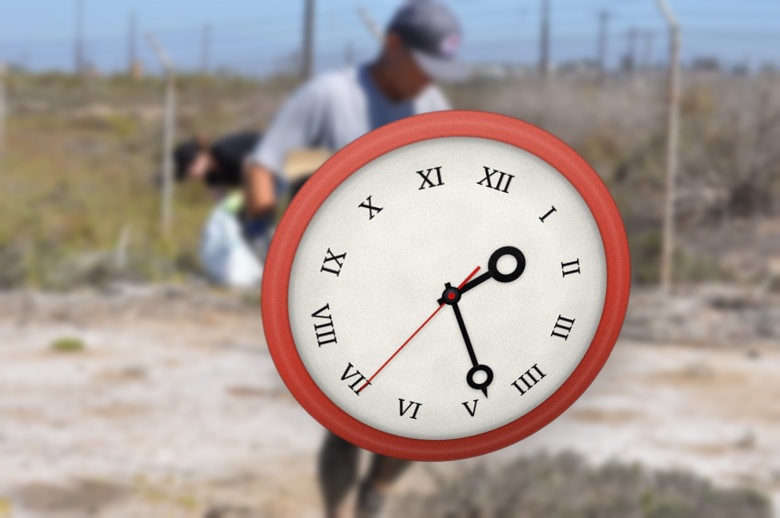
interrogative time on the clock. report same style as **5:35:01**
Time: **1:23:34**
